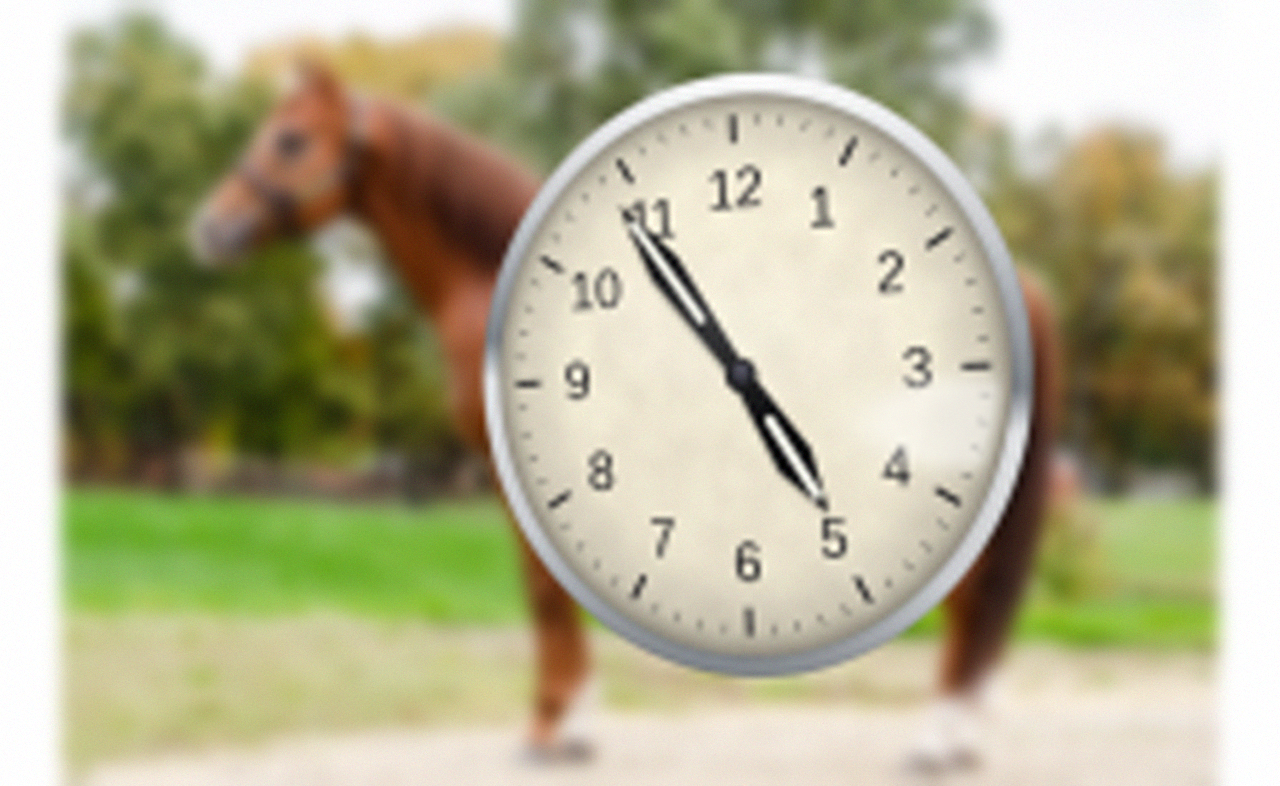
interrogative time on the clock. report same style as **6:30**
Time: **4:54**
